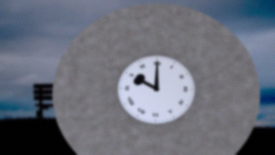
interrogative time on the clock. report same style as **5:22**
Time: **10:00**
